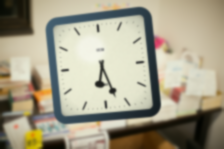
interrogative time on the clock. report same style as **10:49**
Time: **6:27**
